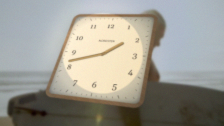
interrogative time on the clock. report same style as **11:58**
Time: **1:42**
